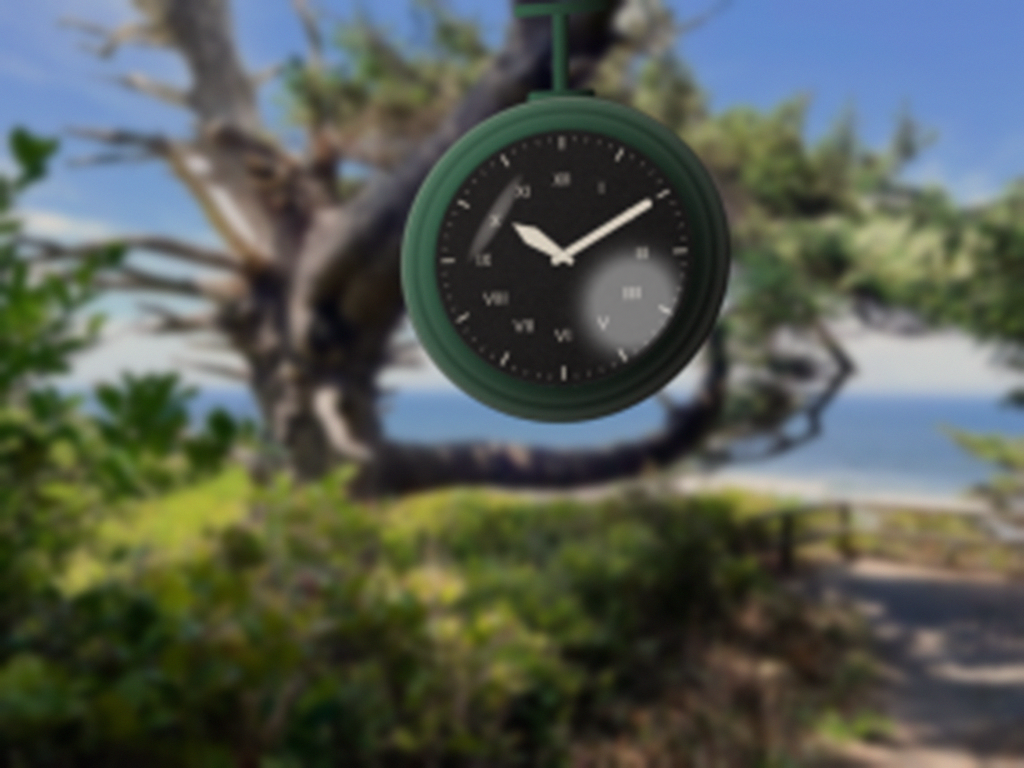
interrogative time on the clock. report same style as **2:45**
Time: **10:10**
